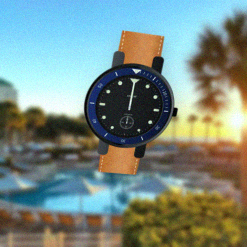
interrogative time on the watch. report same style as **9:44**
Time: **12:00**
